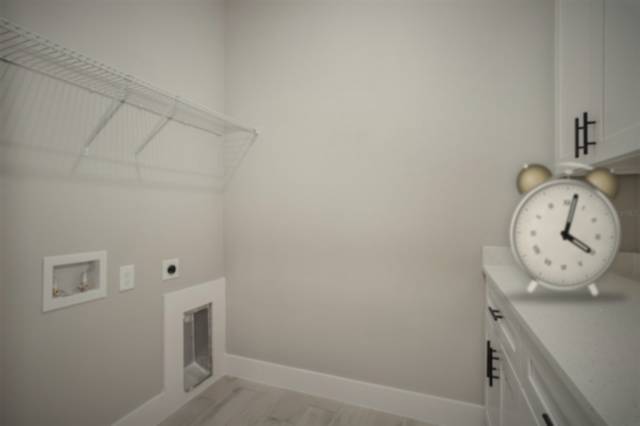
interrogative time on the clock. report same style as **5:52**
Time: **4:02**
